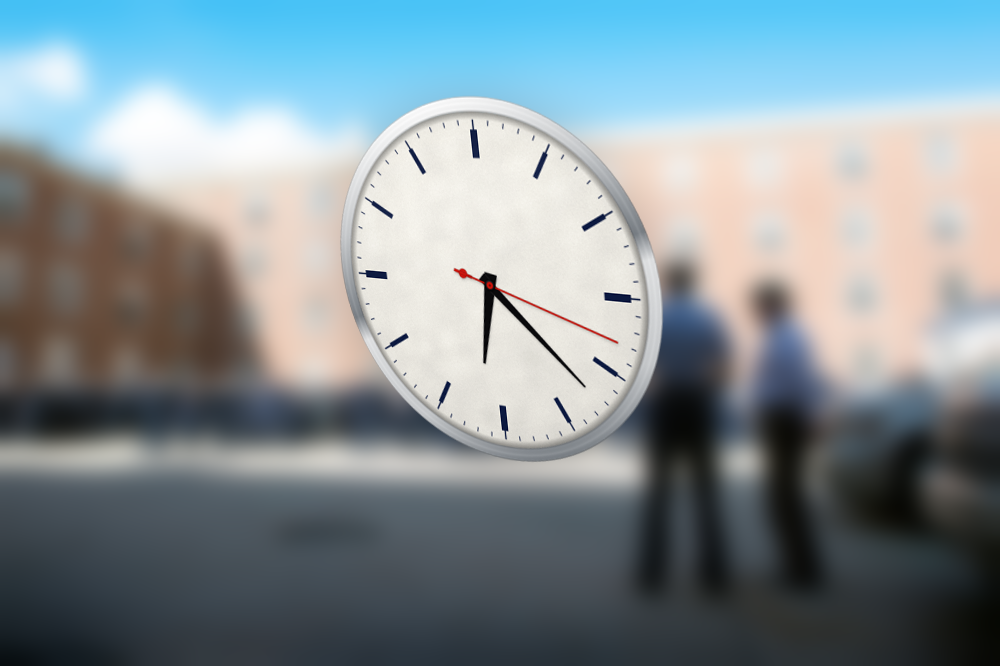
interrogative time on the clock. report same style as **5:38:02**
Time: **6:22:18**
